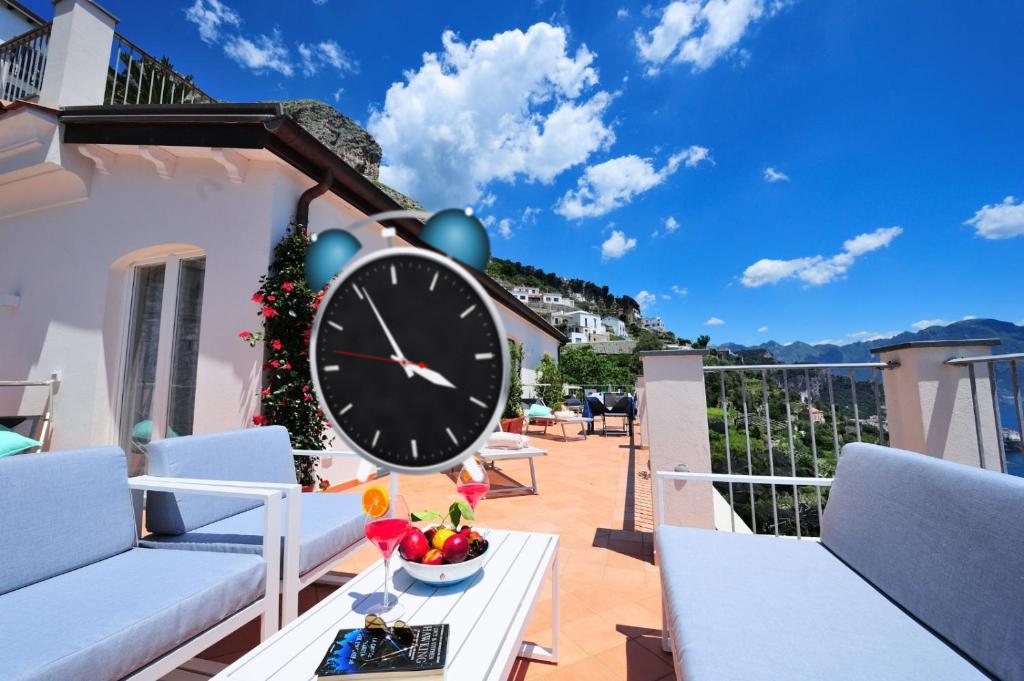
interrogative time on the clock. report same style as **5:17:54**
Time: **3:55:47**
